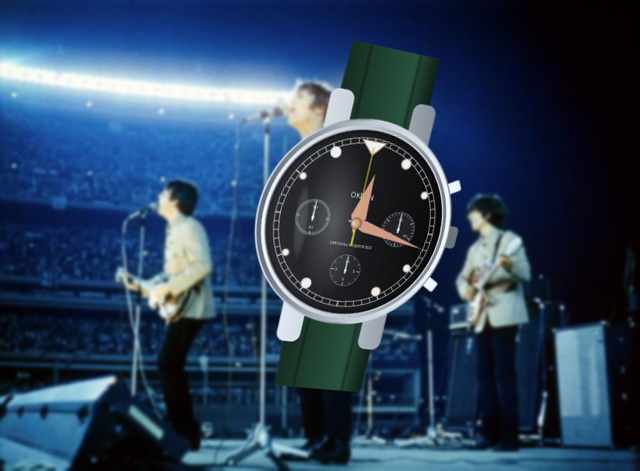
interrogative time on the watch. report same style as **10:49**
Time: **12:17**
